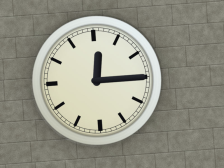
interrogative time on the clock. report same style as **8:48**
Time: **12:15**
